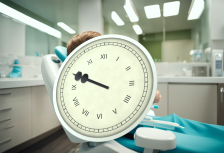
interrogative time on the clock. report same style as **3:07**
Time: **9:49**
